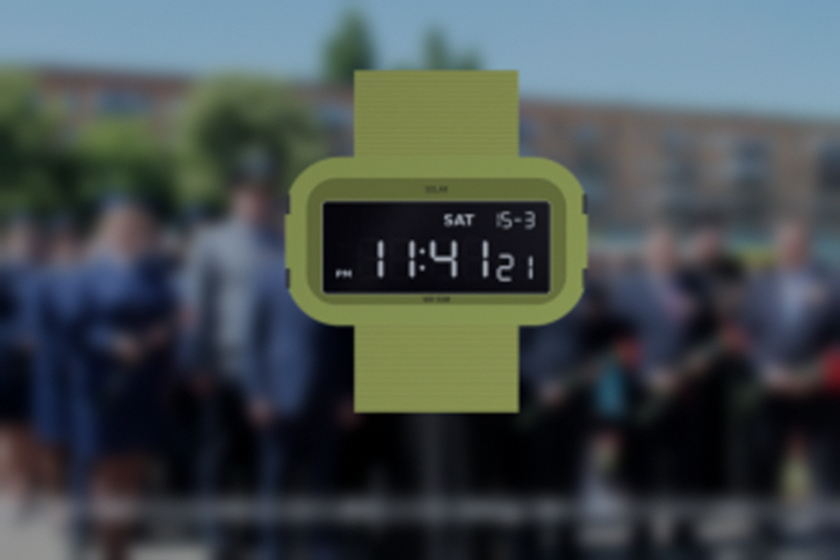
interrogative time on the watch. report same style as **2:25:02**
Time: **11:41:21**
